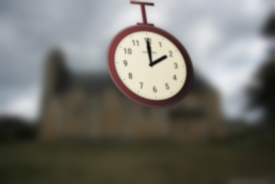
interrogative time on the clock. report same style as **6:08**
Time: **2:00**
